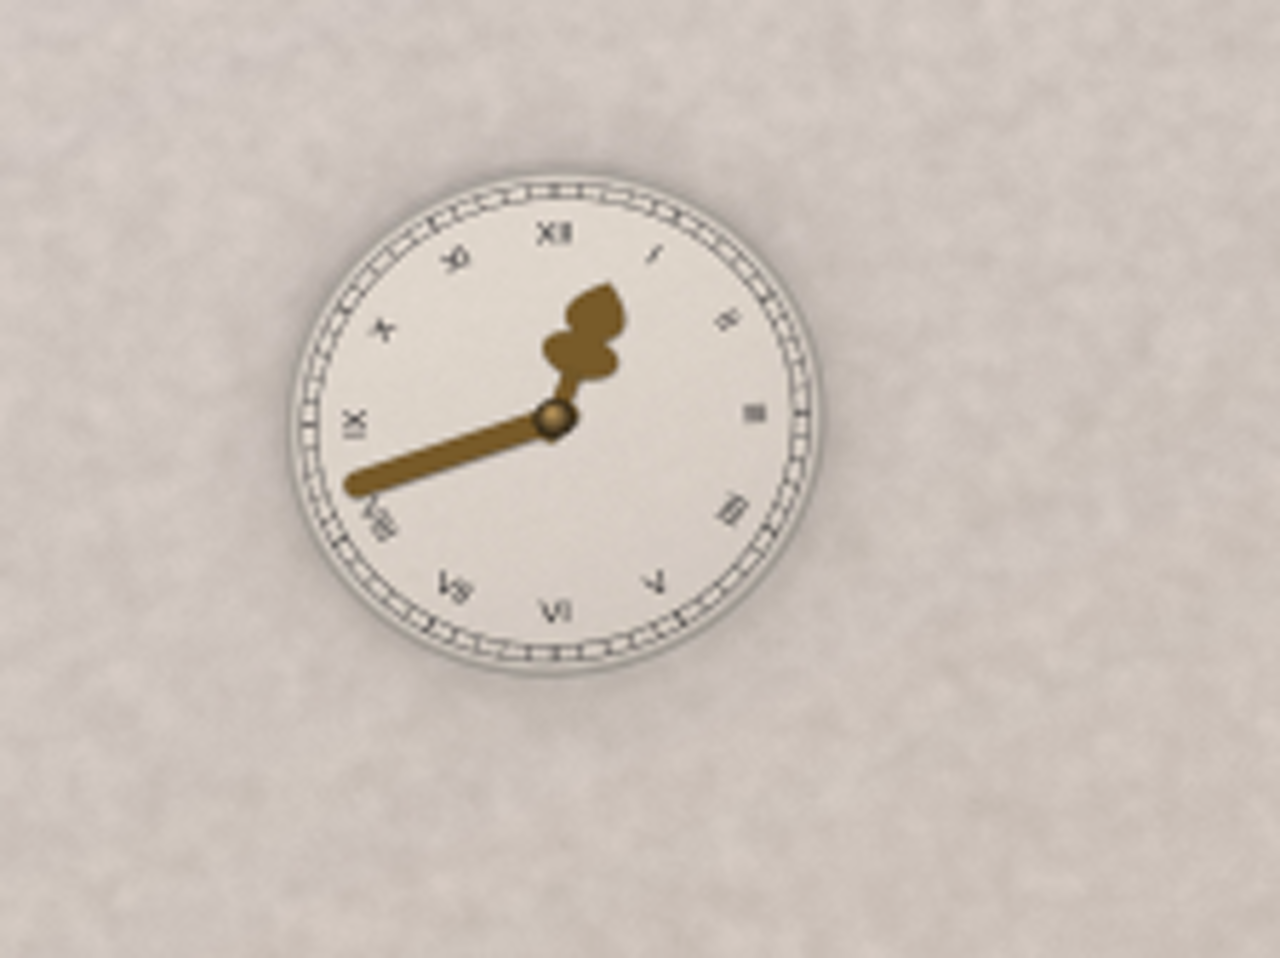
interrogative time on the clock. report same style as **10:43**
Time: **12:42**
